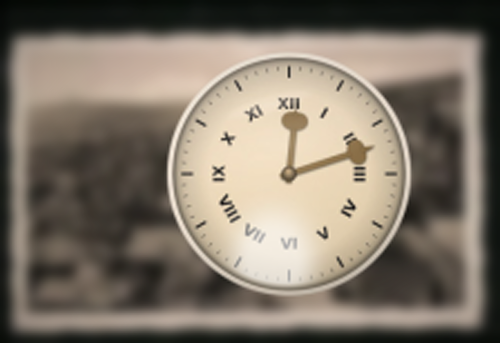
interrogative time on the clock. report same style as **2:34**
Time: **12:12**
